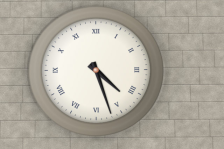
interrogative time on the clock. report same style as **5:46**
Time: **4:27**
